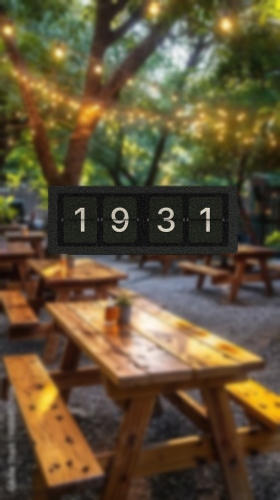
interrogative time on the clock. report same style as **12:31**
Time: **19:31**
